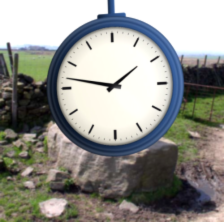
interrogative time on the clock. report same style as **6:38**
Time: **1:47**
